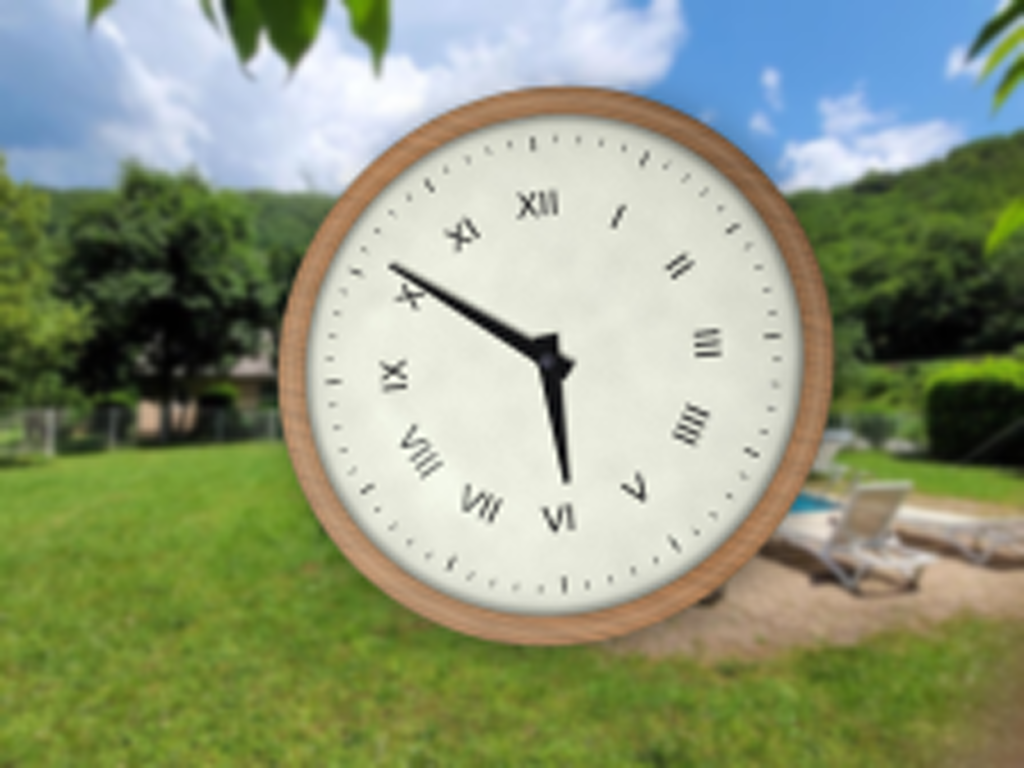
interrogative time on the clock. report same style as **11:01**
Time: **5:51**
